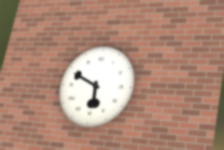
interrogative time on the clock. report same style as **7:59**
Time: **5:49**
